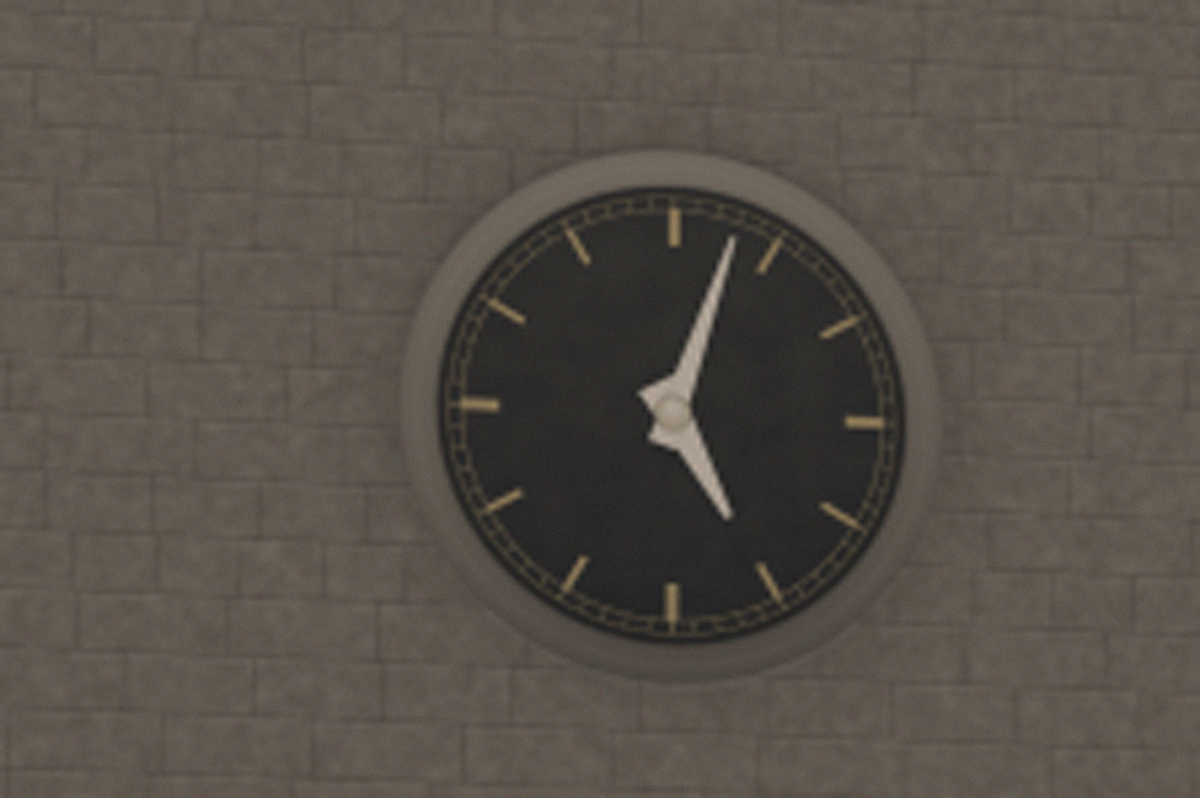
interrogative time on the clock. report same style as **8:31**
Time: **5:03**
